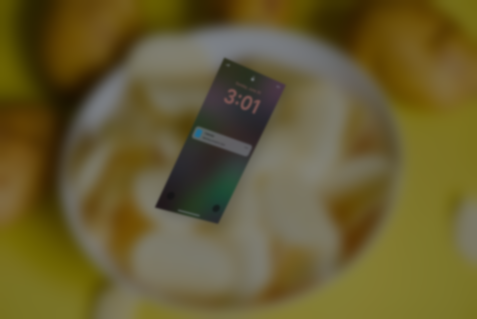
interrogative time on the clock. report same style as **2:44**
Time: **3:01**
